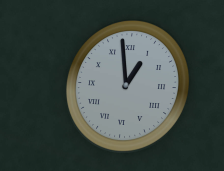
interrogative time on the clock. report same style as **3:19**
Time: **12:58**
